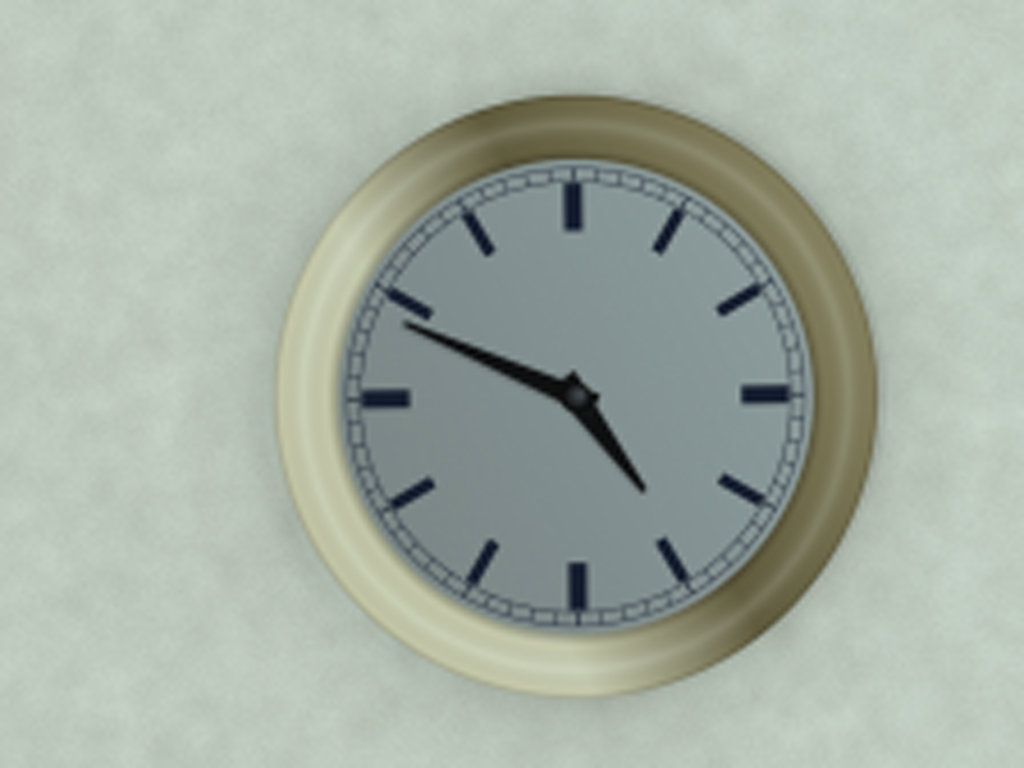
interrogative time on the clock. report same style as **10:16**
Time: **4:49**
